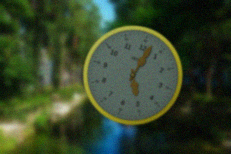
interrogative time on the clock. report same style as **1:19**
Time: **5:02**
